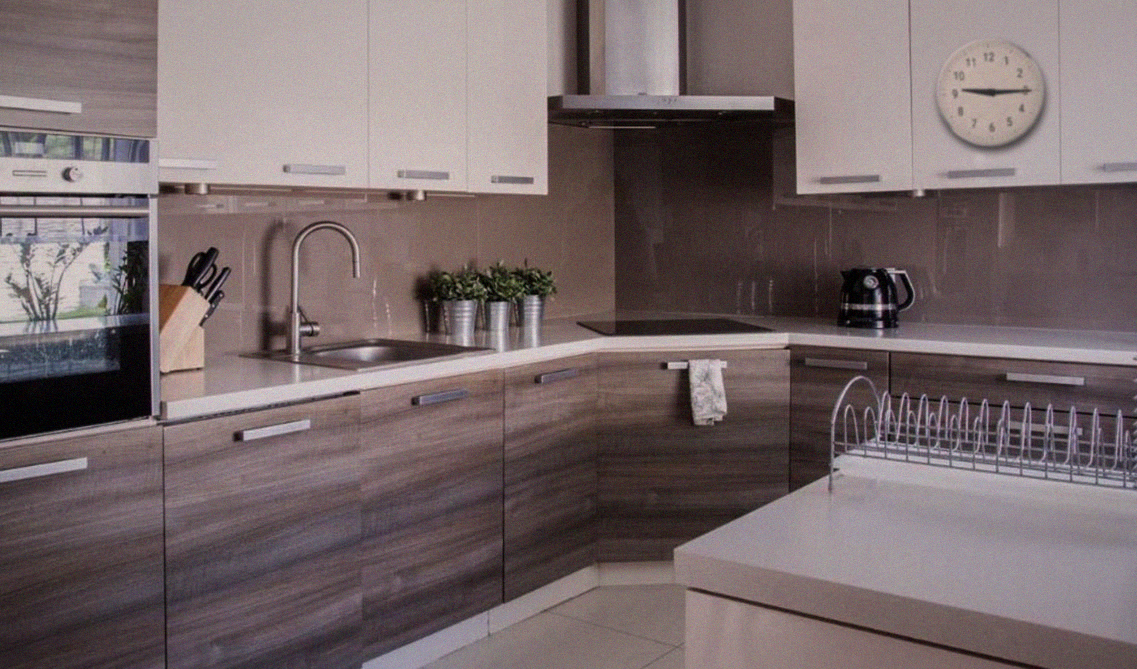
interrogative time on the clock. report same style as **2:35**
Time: **9:15**
